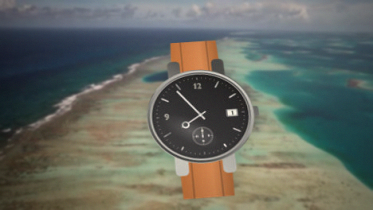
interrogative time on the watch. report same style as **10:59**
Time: **7:54**
